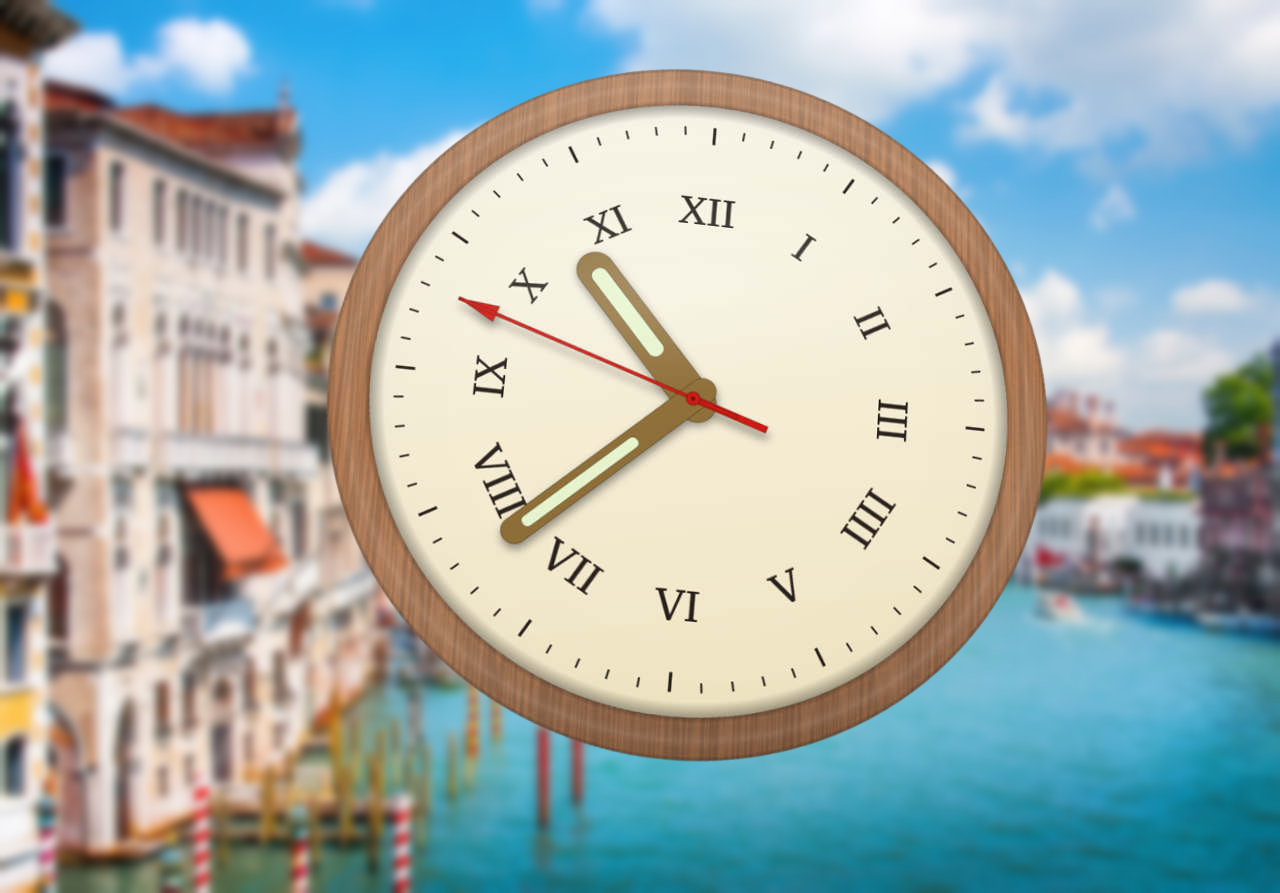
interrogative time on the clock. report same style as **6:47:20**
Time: **10:37:48**
